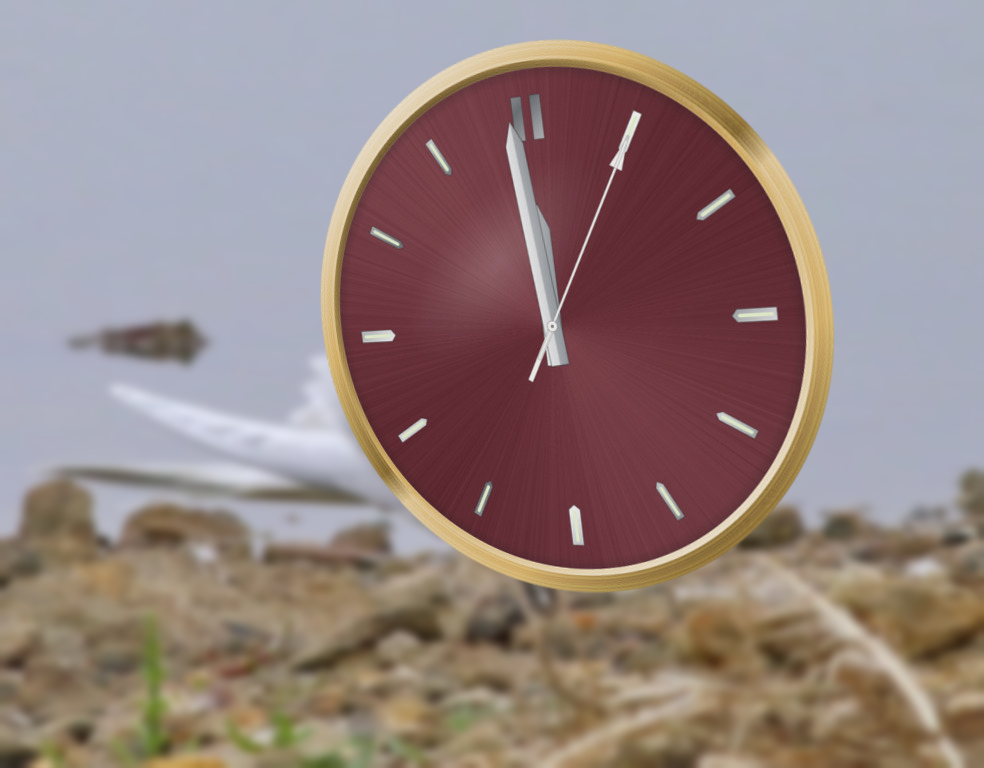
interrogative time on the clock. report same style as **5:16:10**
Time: **11:59:05**
